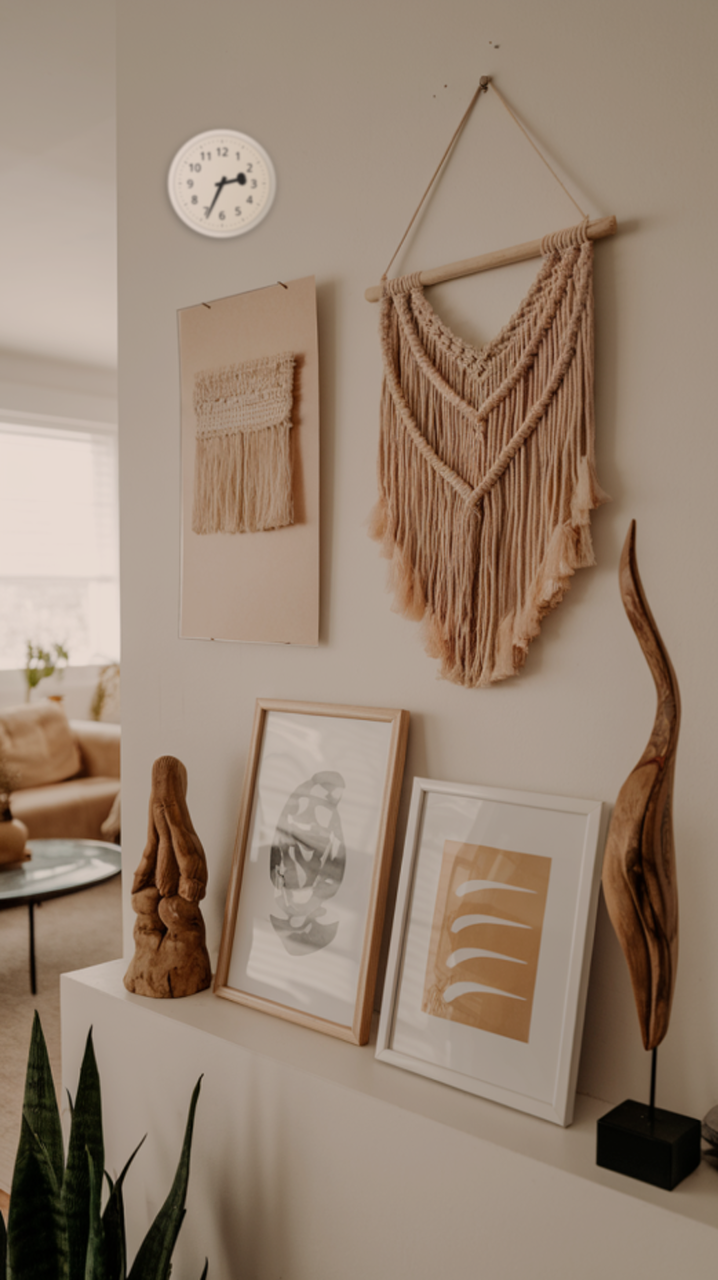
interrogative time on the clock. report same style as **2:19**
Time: **2:34**
